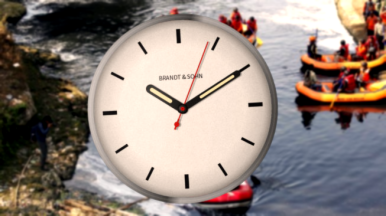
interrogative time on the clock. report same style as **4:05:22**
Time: **10:10:04**
